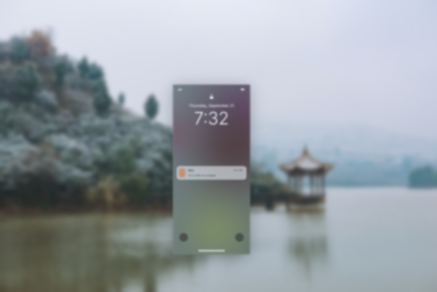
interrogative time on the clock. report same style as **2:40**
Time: **7:32**
